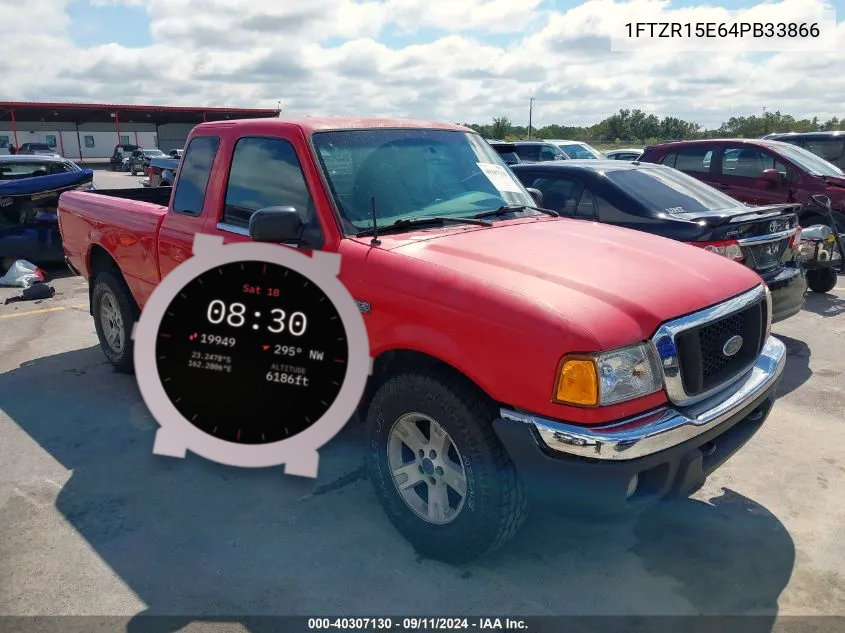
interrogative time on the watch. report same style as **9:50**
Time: **8:30**
